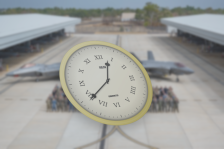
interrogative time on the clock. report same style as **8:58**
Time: **12:39**
